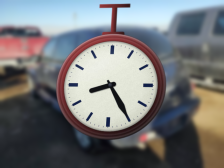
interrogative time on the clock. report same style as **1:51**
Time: **8:25**
